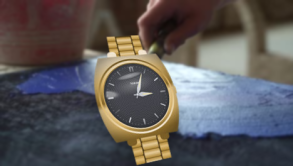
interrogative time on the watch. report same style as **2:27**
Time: **3:04**
